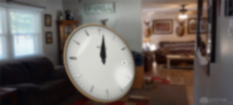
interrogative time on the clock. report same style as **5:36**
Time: **12:01**
